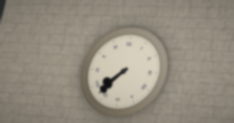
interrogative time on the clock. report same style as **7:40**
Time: **7:37**
